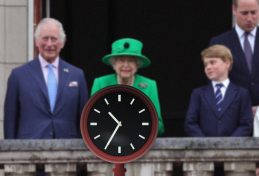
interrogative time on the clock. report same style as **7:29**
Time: **10:35**
